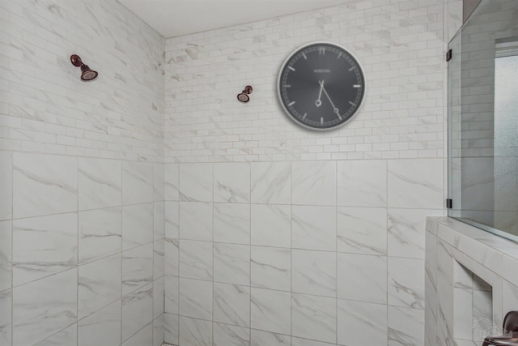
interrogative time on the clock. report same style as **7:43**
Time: **6:25**
